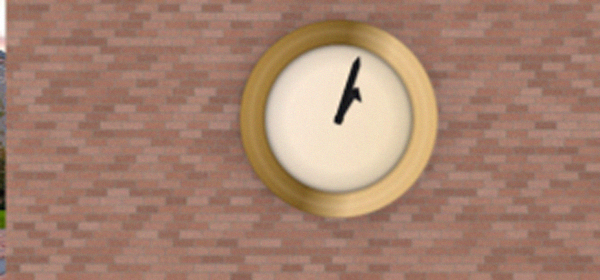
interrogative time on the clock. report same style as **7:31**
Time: **1:03**
